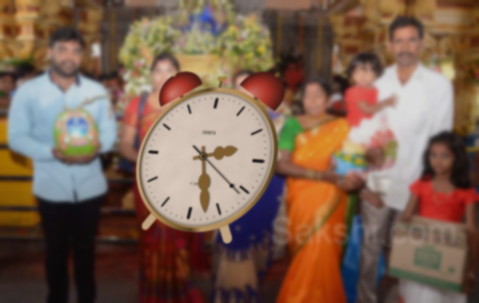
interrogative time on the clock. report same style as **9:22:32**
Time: **2:27:21**
